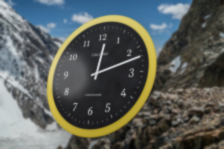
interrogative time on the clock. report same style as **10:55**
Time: **12:12**
